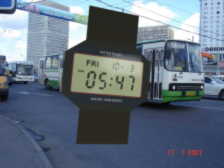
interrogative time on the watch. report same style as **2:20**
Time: **5:47**
